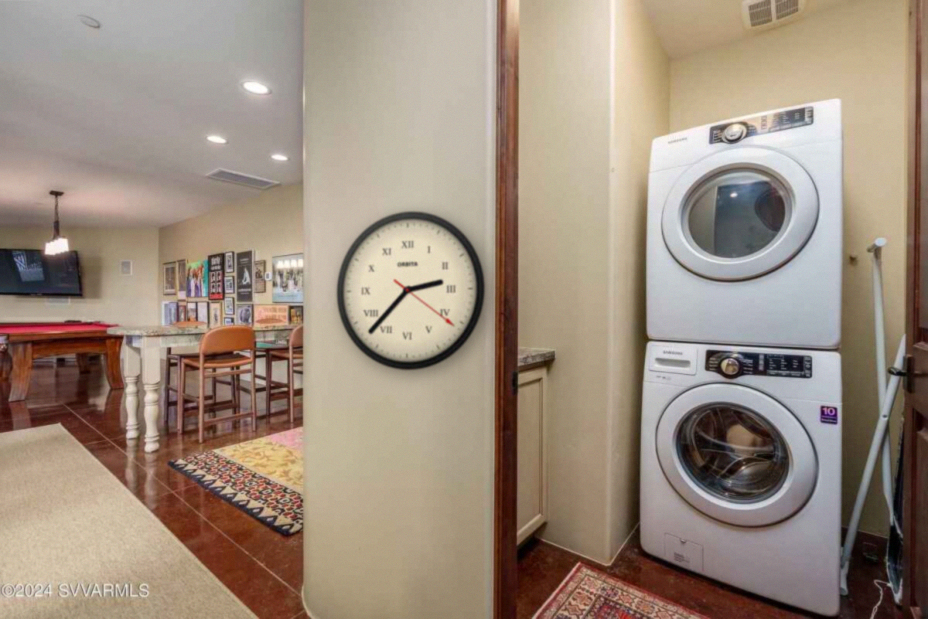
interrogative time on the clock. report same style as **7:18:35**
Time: **2:37:21**
